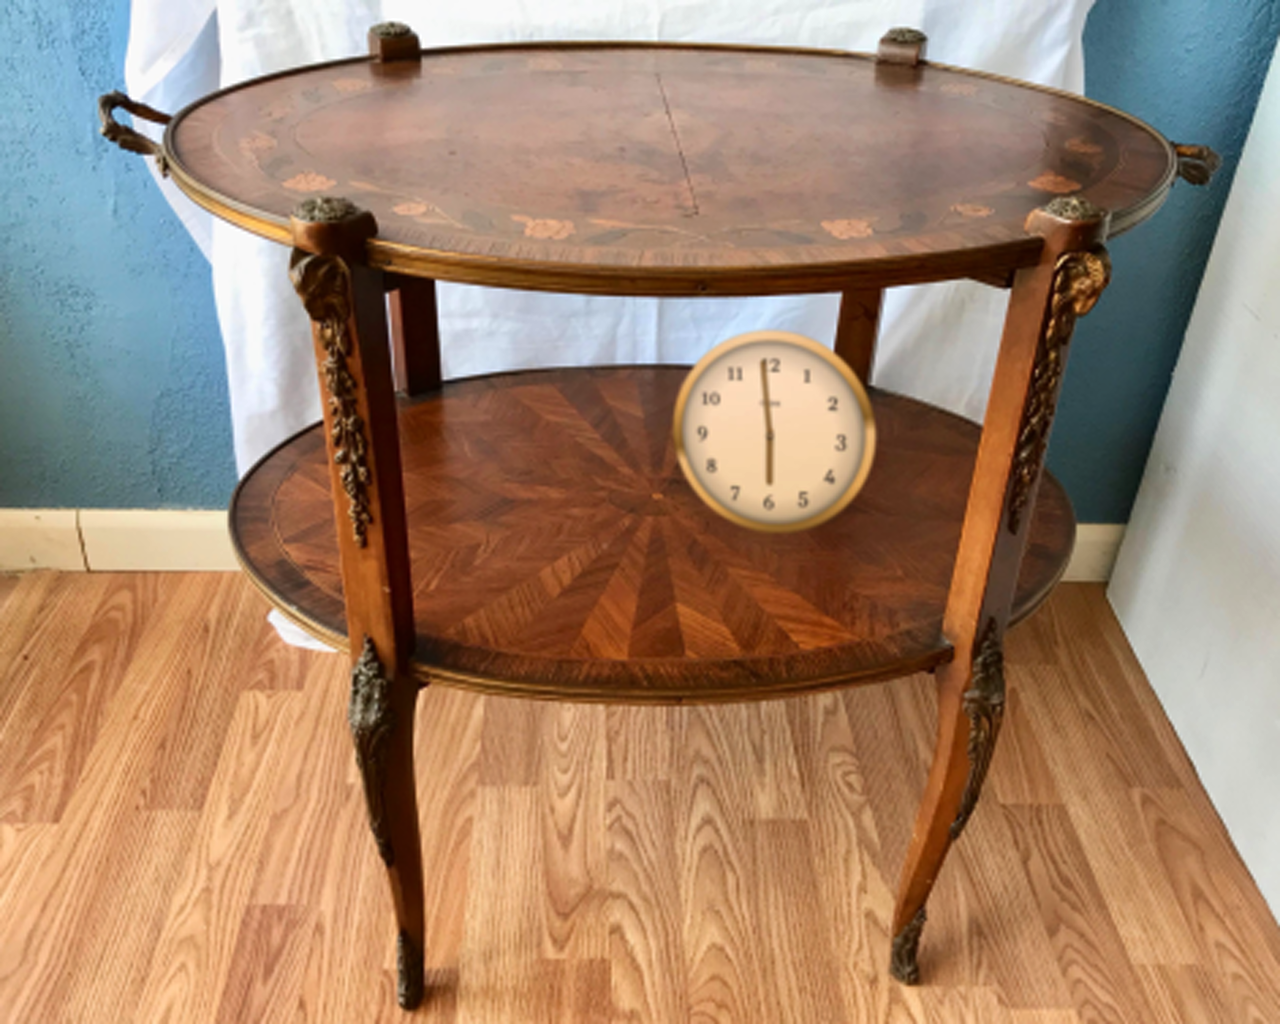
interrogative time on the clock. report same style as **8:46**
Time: **5:59**
